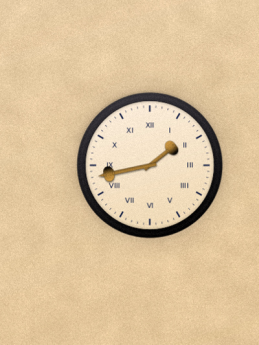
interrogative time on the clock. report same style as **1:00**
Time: **1:43**
